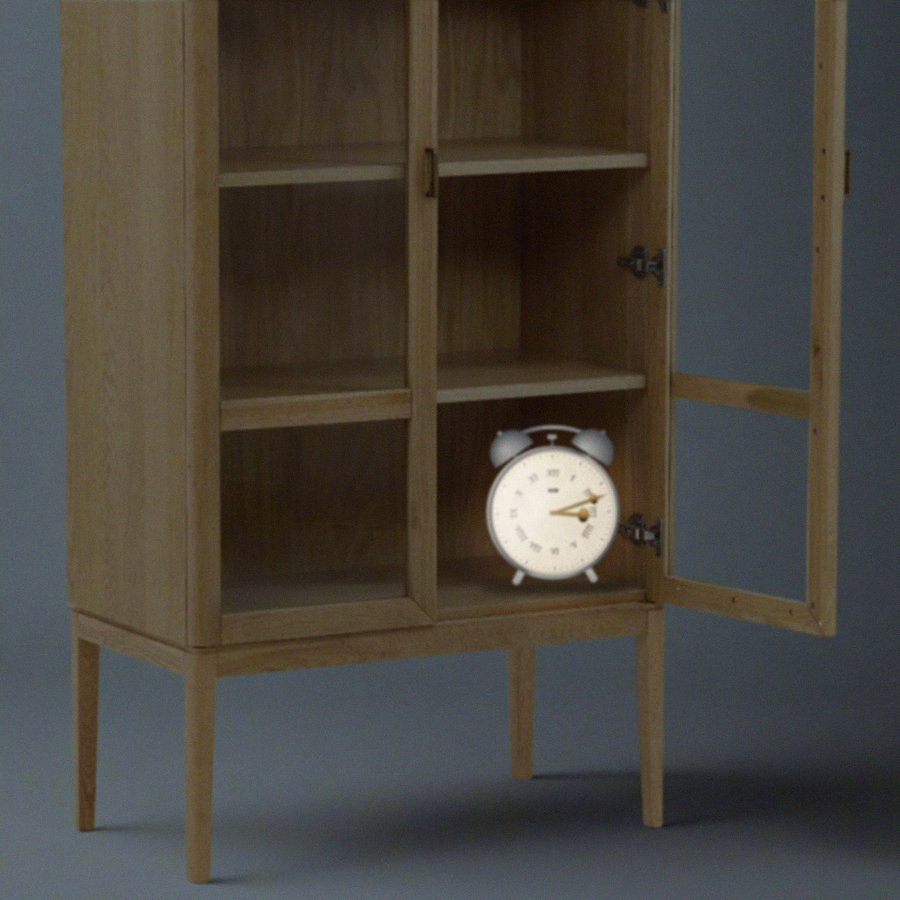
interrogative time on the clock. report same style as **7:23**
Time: **3:12**
